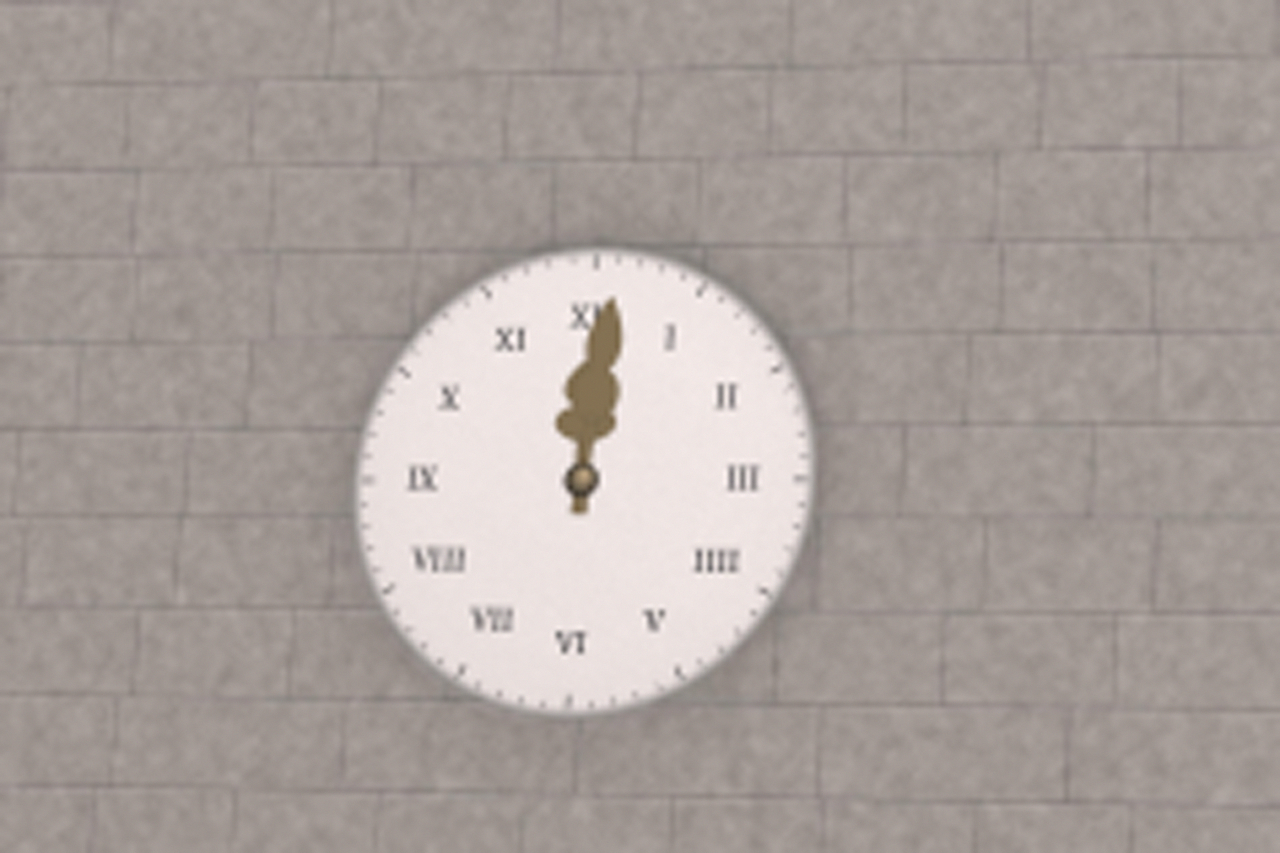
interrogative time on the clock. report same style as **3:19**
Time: **12:01**
